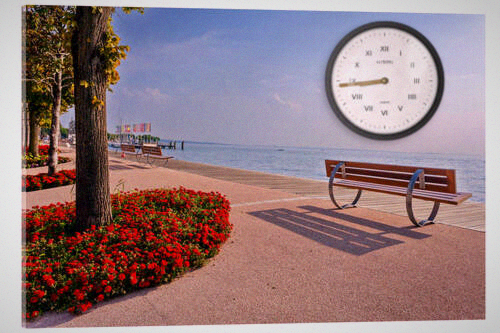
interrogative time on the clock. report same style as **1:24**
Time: **8:44**
